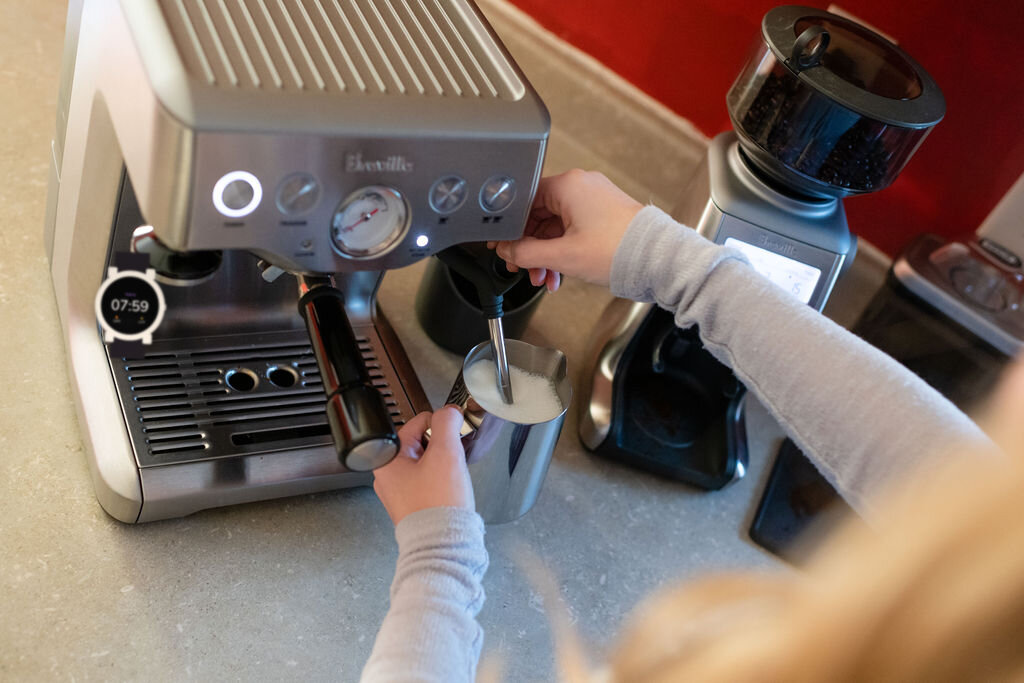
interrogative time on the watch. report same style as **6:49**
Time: **7:59**
